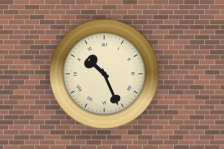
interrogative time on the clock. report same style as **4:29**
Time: **10:26**
